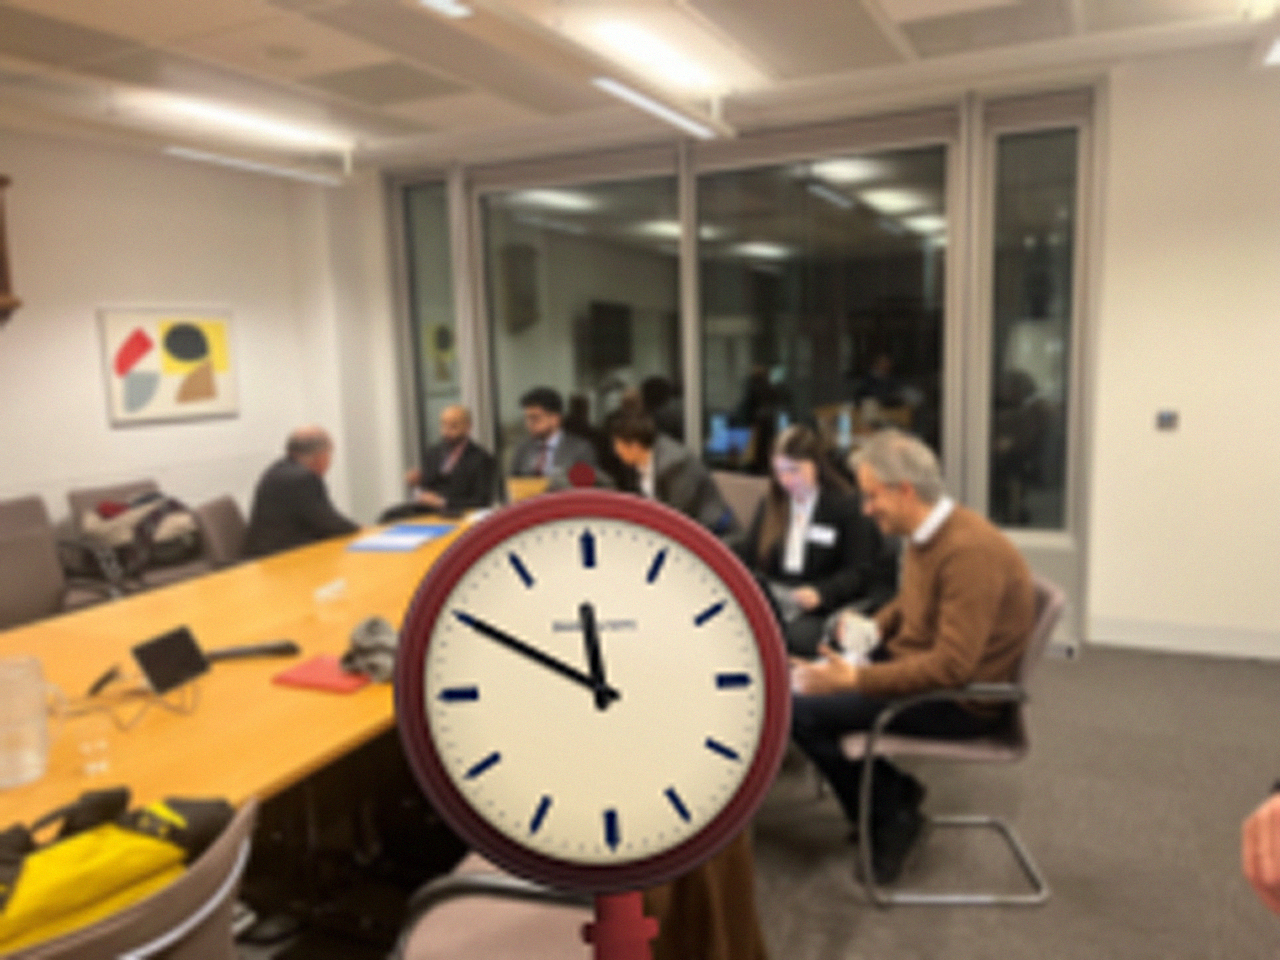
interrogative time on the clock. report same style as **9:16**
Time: **11:50**
